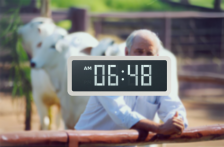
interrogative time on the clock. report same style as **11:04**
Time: **6:48**
